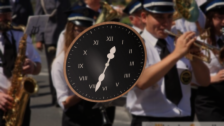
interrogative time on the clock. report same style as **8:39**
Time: **12:33**
